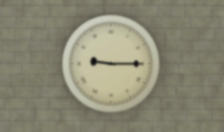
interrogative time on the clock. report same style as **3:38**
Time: **9:15**
